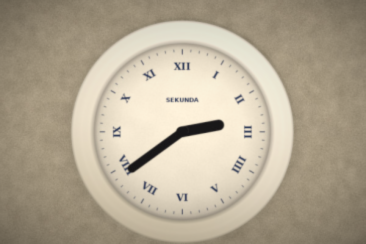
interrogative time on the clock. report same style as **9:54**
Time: **2:39**
